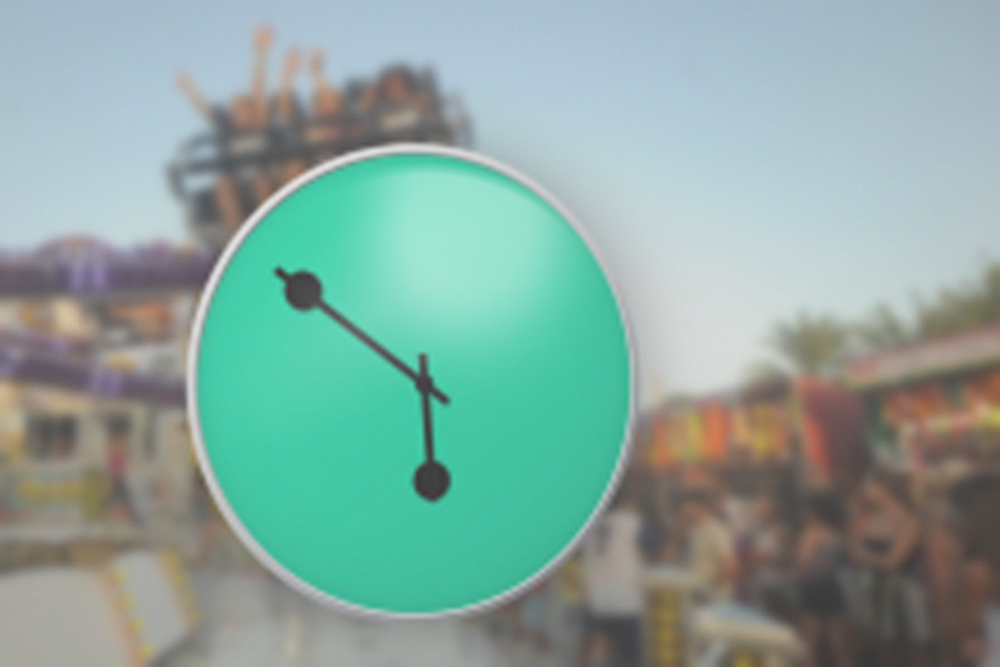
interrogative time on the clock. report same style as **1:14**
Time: **5:51**
